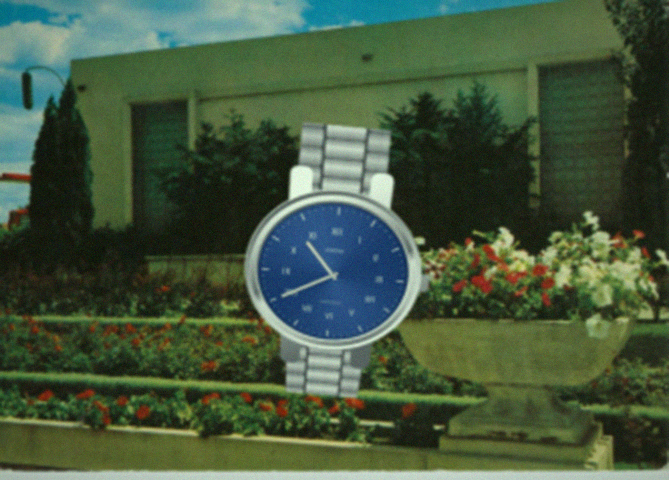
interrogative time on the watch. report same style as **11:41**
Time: **10:40**
